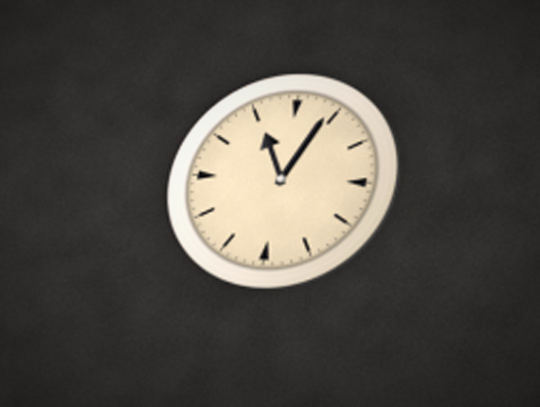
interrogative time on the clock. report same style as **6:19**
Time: **11:04**
